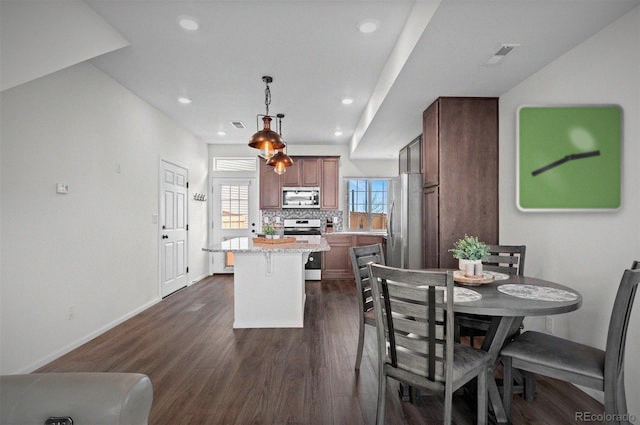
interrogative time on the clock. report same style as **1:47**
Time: **2:41**
